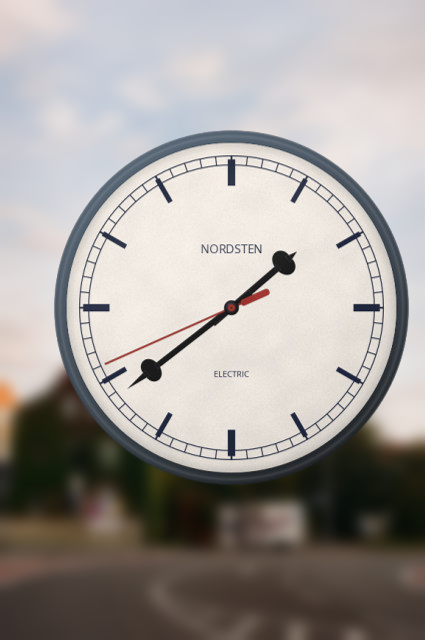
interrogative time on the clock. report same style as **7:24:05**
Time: **1:38:41**
